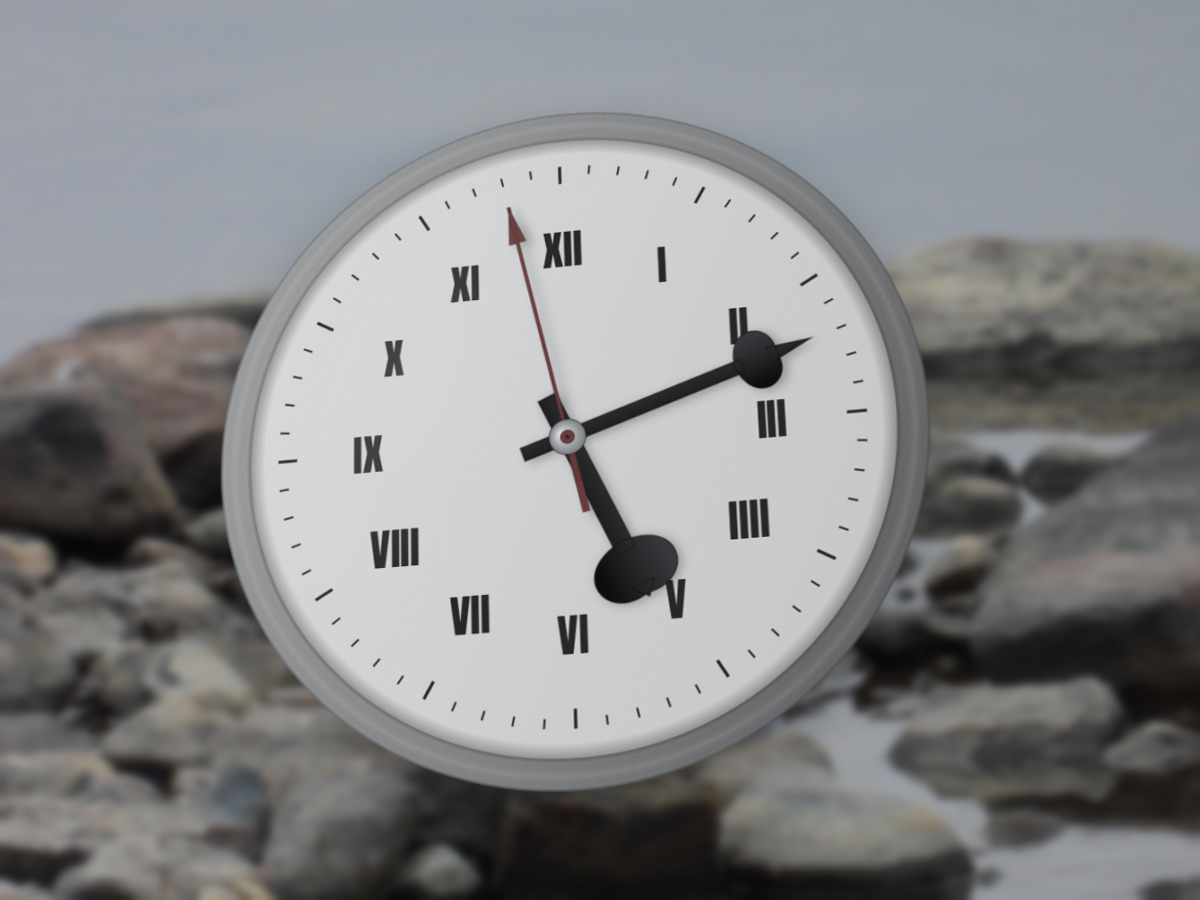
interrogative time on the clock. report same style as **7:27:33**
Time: **5:11:58**
